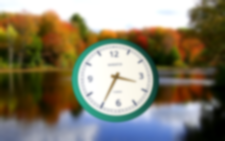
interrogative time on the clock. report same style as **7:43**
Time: **3:35**
